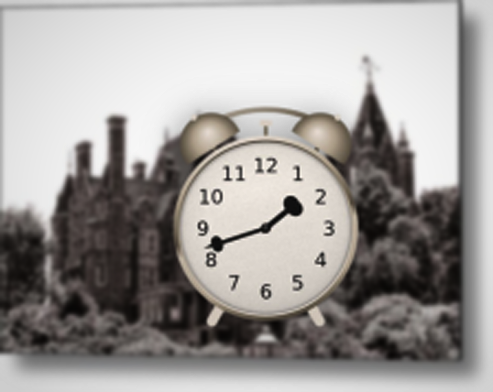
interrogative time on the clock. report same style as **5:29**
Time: **1:42**
